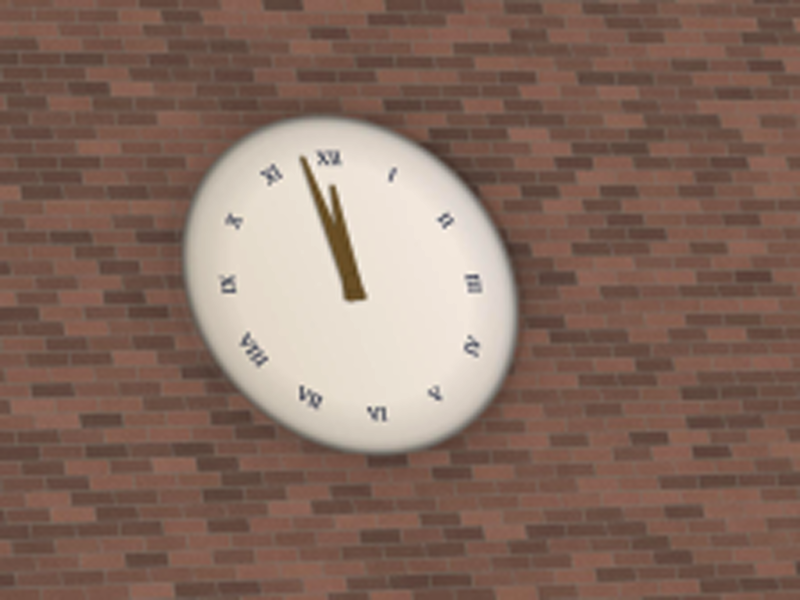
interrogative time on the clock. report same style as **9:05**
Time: **11:58**
